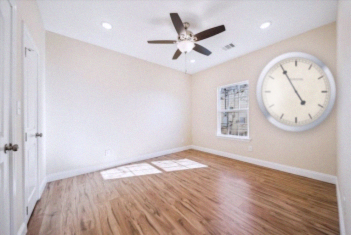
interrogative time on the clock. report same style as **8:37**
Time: **4:55**
